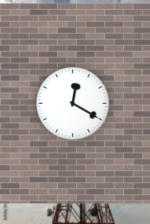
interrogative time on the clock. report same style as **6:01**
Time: **12:20**
